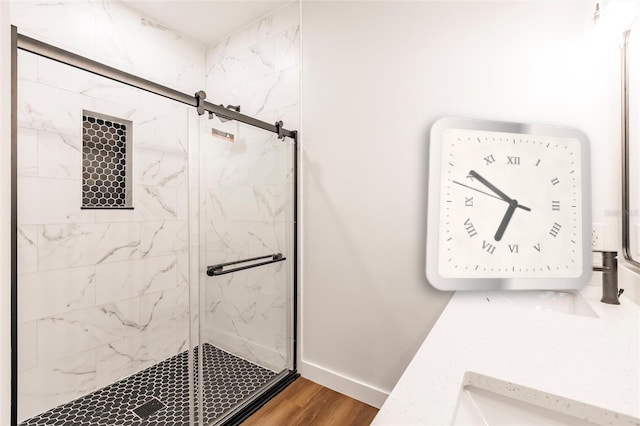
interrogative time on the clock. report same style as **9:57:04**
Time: **6:50:48**
